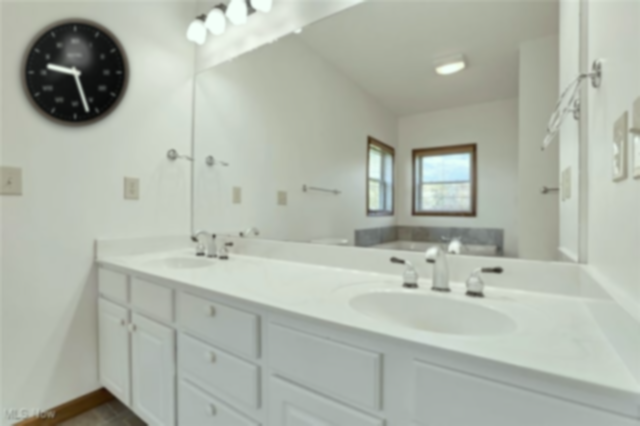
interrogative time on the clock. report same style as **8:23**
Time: **9:27**
